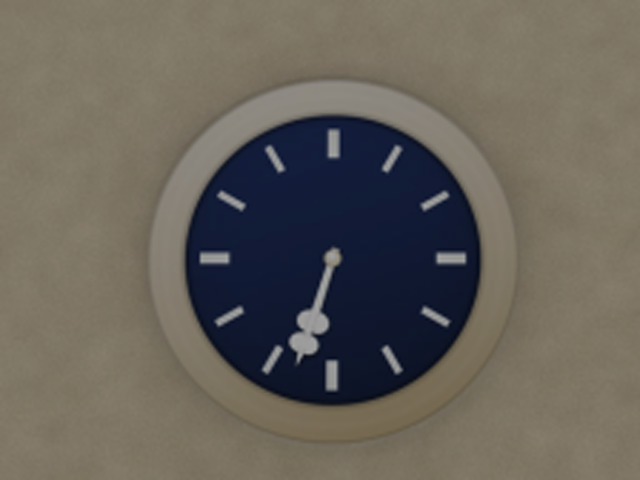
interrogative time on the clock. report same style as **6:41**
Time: **6:33**
